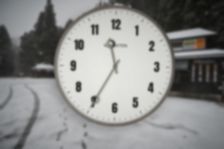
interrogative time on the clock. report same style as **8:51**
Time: **11:35**
